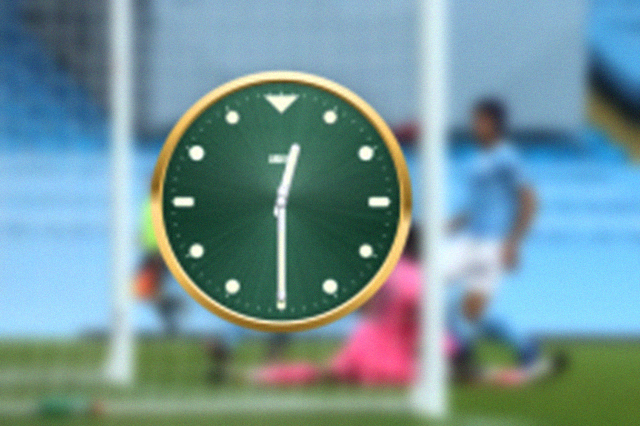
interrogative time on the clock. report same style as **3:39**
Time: **12:30**
